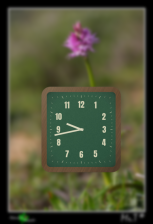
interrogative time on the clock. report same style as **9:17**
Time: **9:43**
